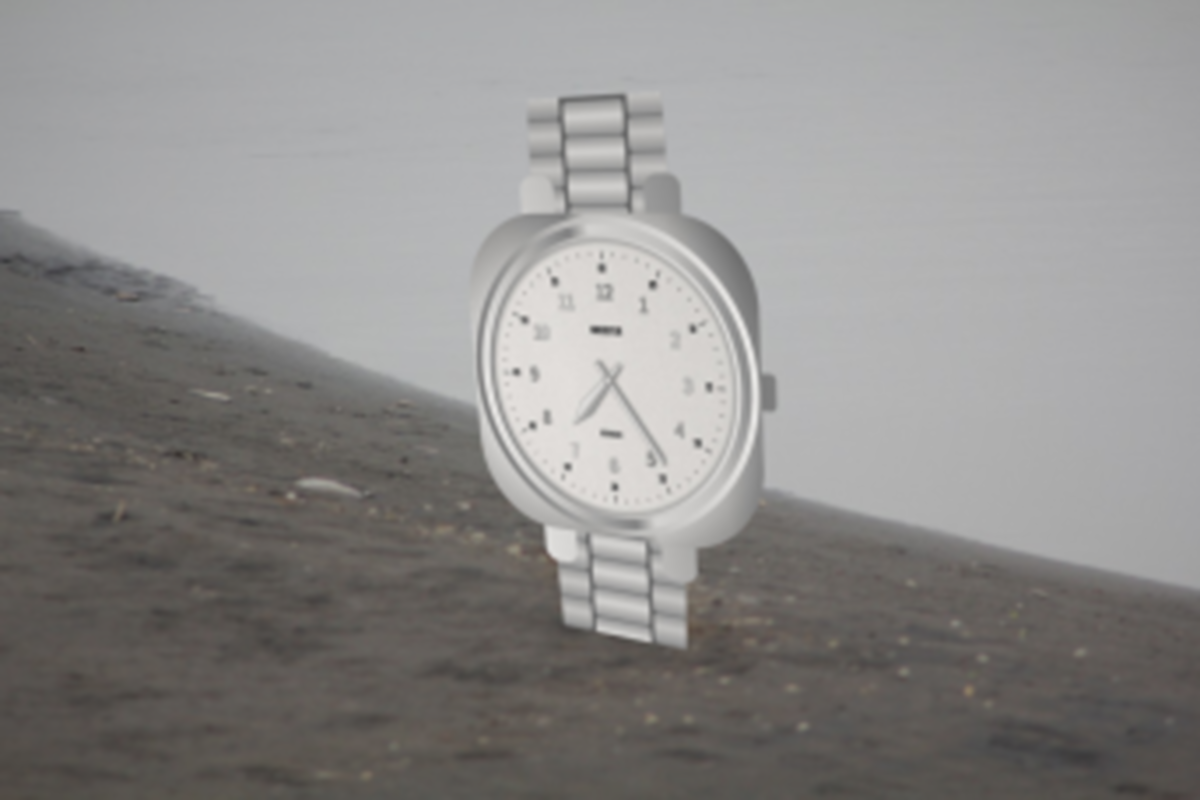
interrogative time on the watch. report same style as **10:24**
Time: **7:24**
